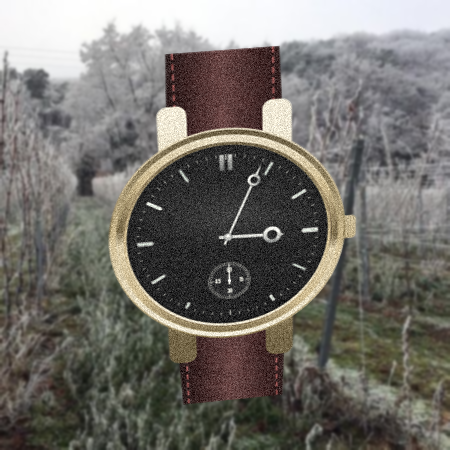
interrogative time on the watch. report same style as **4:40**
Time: **3:04**
